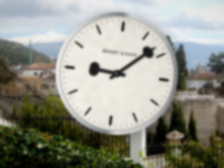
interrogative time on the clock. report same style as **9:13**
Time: **9:08**
